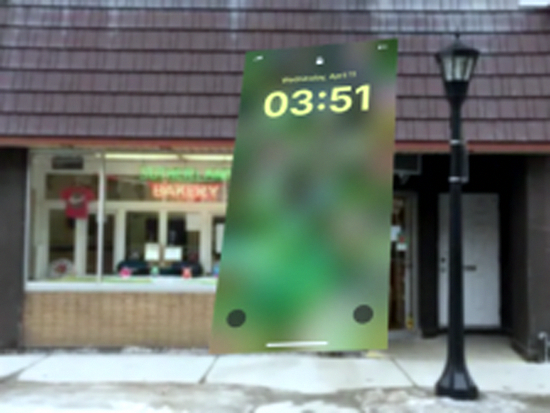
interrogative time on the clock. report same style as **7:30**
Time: **3:51**
